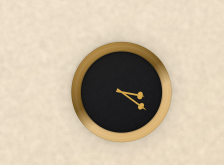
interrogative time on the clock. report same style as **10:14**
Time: **3:21**
